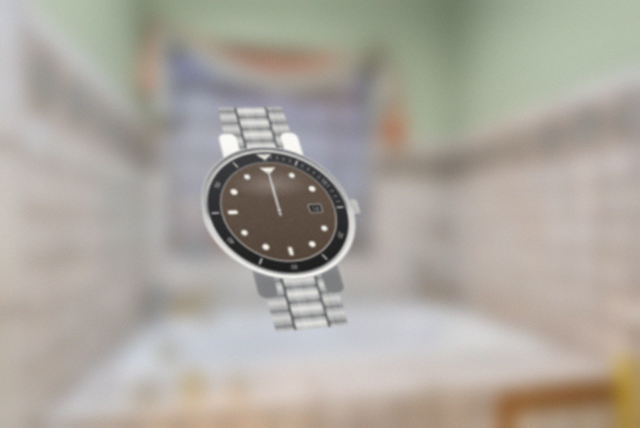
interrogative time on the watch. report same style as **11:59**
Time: **12:00**
